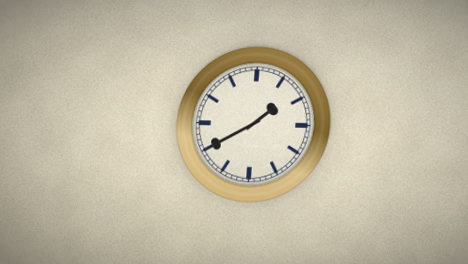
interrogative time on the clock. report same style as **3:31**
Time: **1:40**
